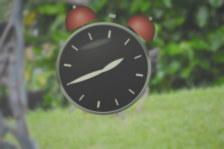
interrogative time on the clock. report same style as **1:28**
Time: **1:40**
